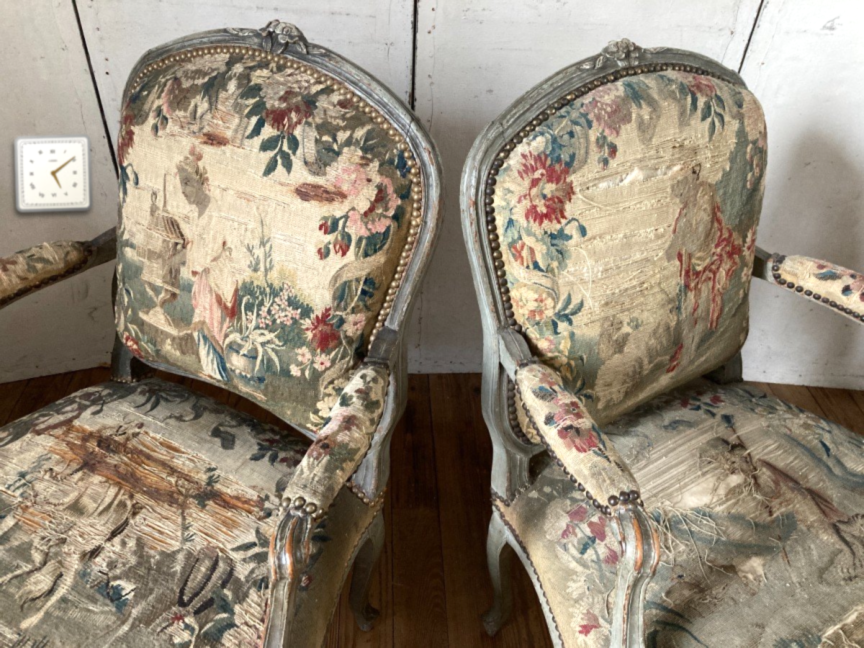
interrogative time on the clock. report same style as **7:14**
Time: **5:09**
